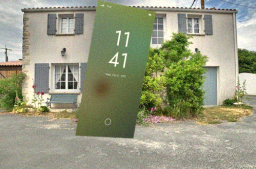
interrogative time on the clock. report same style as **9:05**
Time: **11:41**
